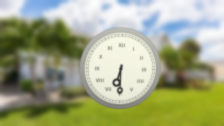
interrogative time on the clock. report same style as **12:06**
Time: **6:30**
